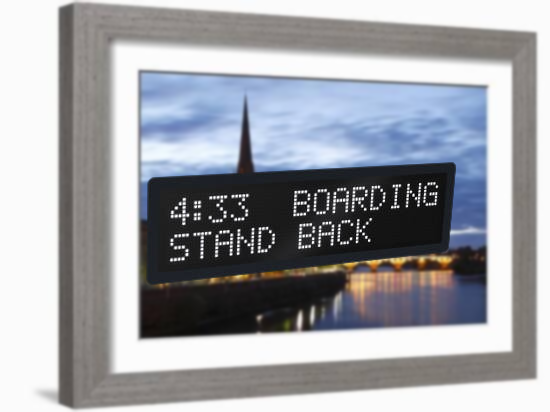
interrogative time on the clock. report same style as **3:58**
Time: **4:33**
